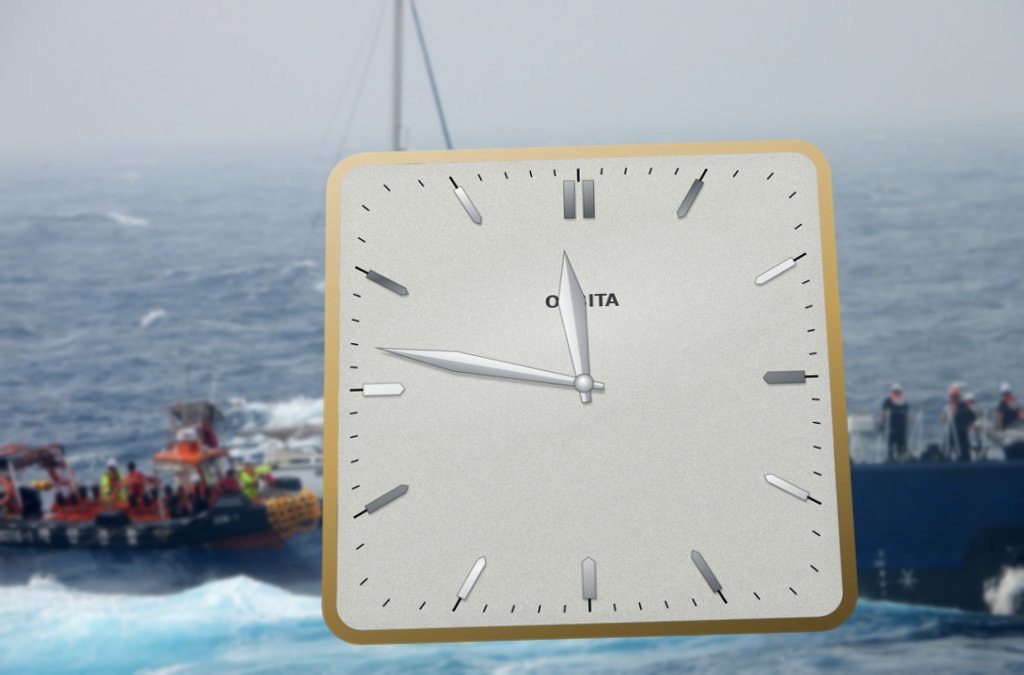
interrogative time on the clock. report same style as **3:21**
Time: **11:47**
